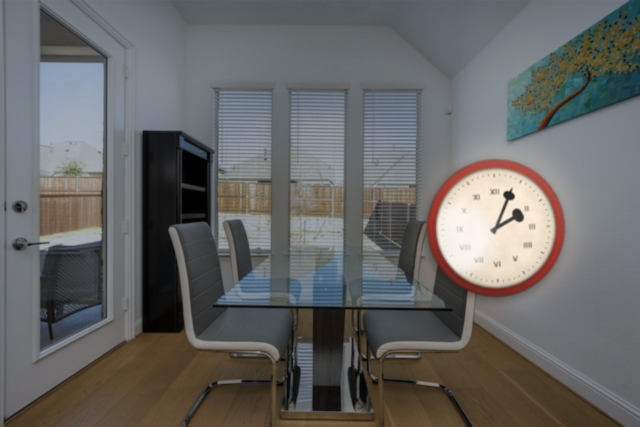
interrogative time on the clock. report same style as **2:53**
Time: **2:04**
